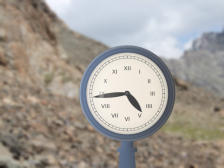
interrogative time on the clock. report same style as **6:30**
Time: **4:44**
